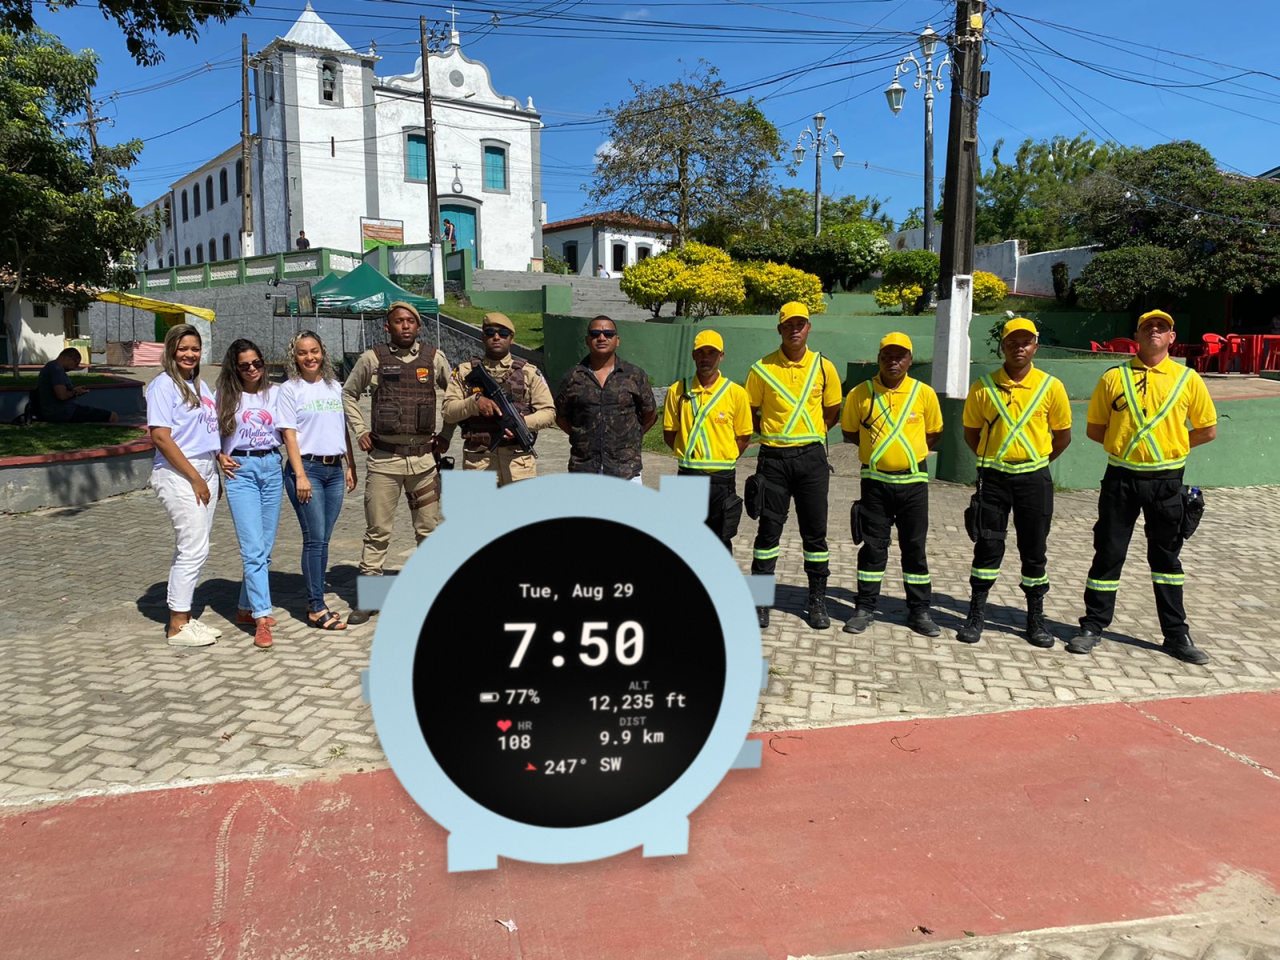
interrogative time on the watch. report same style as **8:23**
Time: **7:50**
